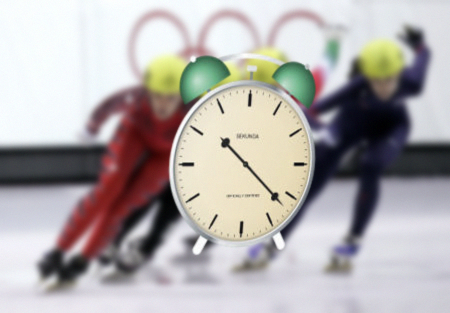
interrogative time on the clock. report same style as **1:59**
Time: **10:22**
